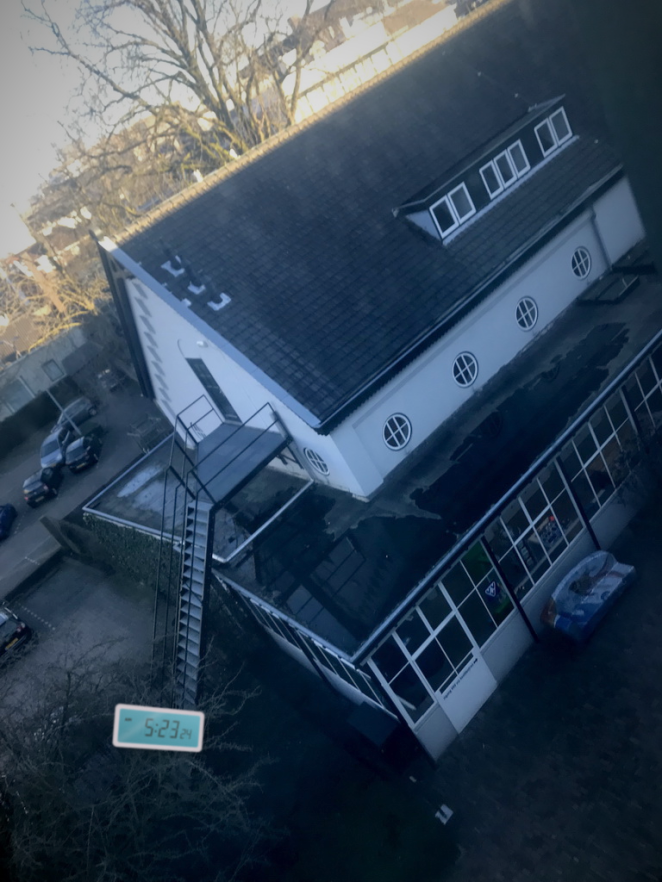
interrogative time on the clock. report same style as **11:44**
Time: **5:23**
